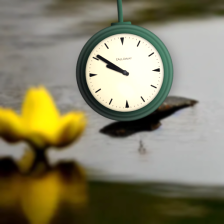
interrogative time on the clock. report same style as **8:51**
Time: **9:51**
